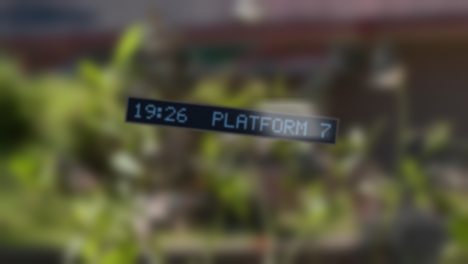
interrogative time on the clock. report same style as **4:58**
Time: **19:26**
